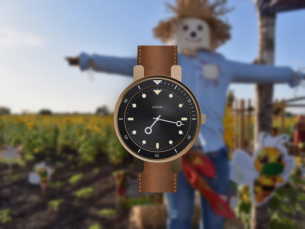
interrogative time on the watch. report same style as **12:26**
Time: **7:17**
